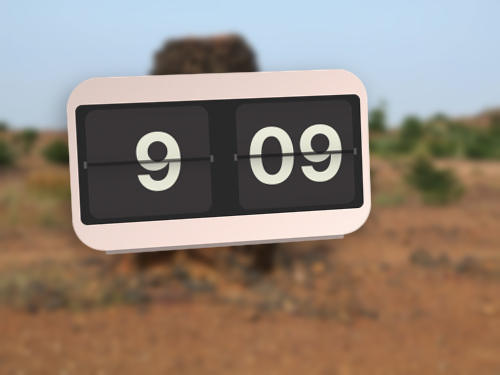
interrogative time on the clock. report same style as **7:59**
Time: **9:09**
